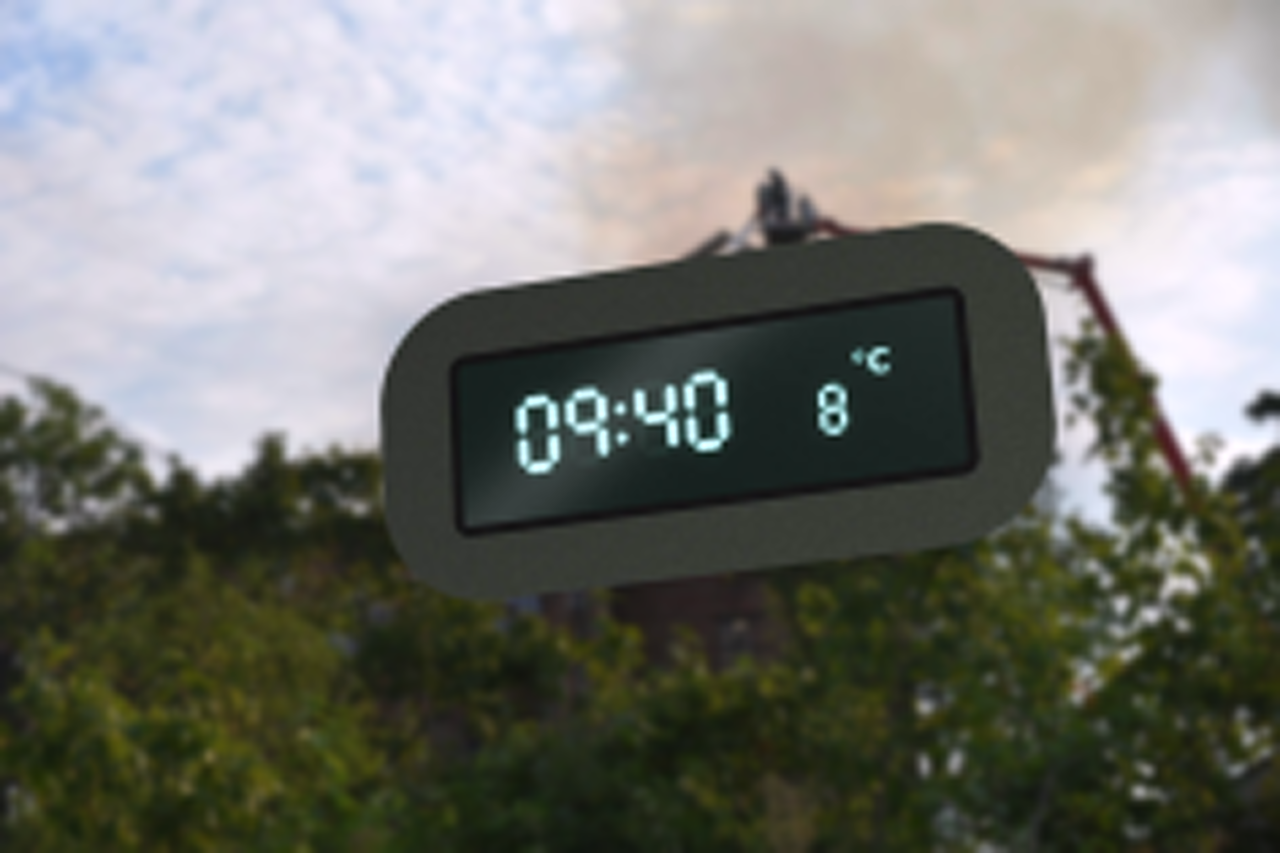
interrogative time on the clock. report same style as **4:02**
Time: **9:40**
